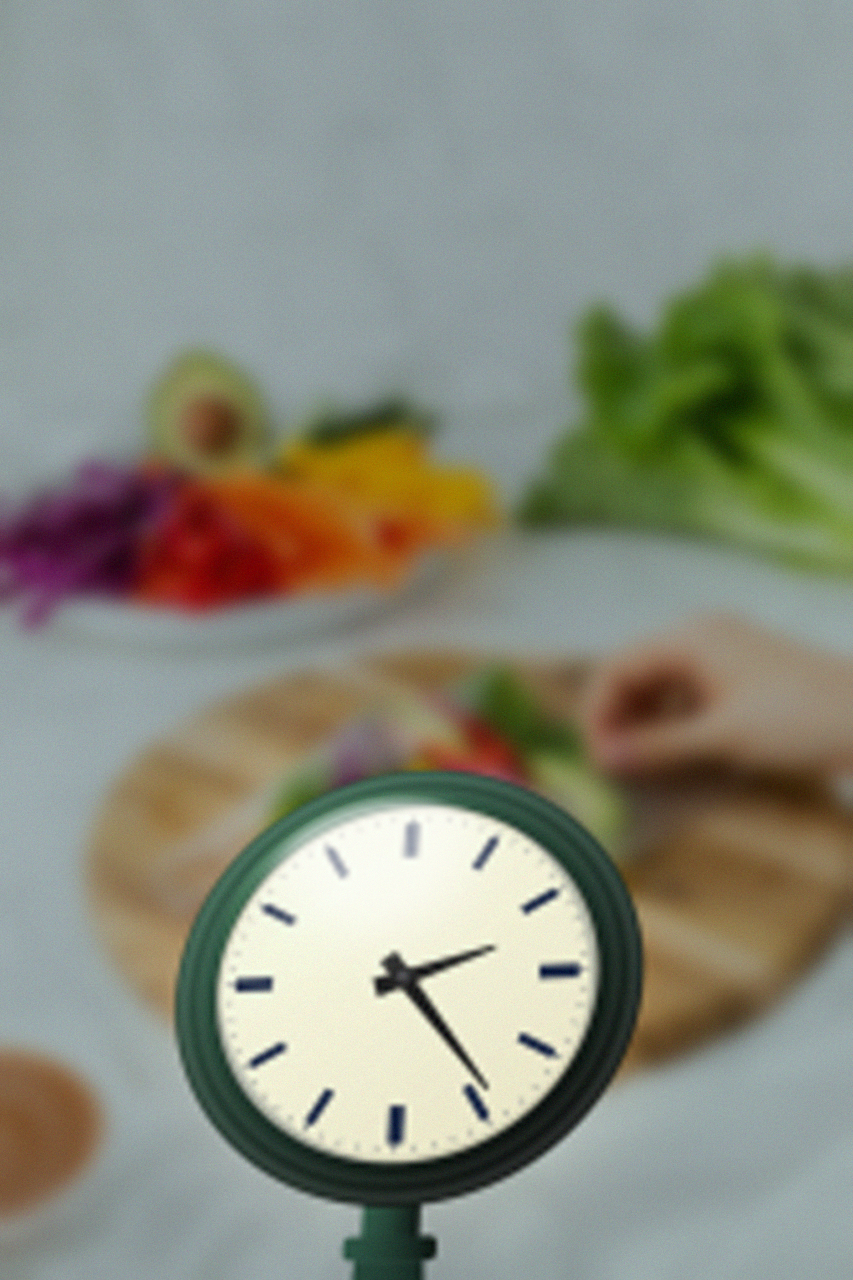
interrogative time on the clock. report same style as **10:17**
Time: **2:24**
